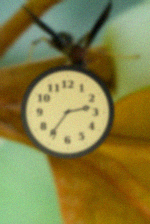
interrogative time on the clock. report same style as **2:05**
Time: **2:36**
